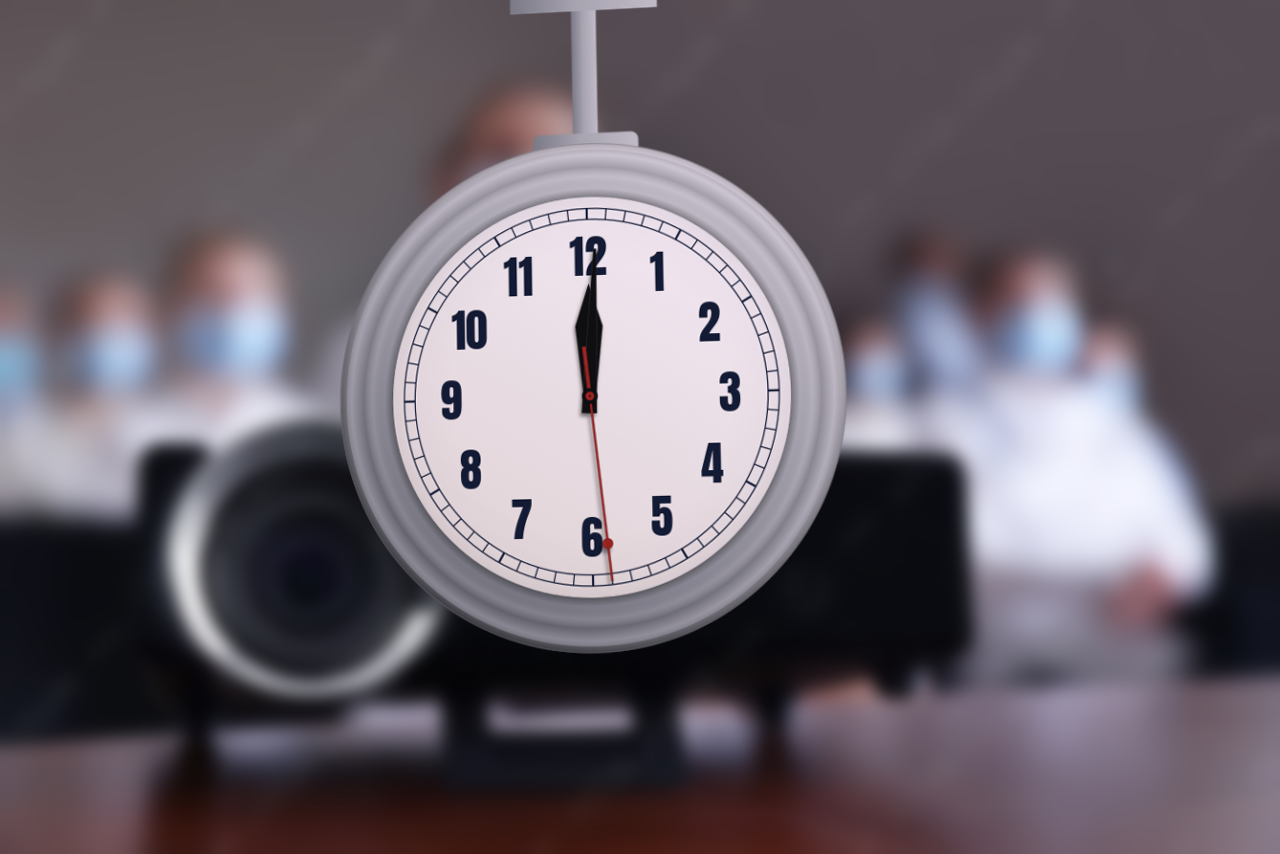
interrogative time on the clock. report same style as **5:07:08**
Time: **12:00:29**
